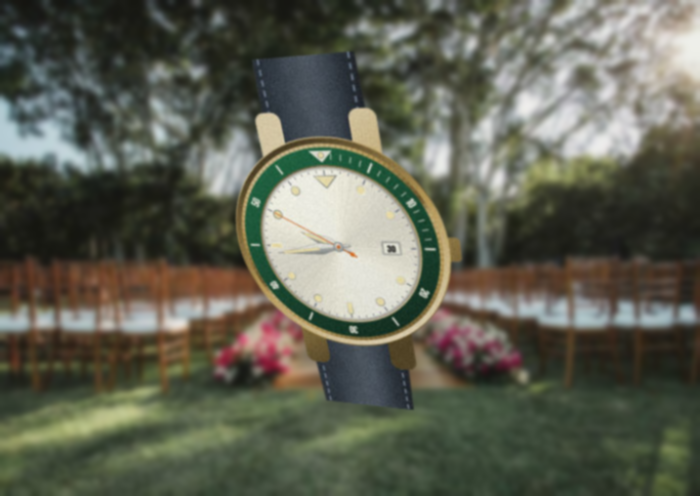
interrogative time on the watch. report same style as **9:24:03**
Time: **9:43:50**
